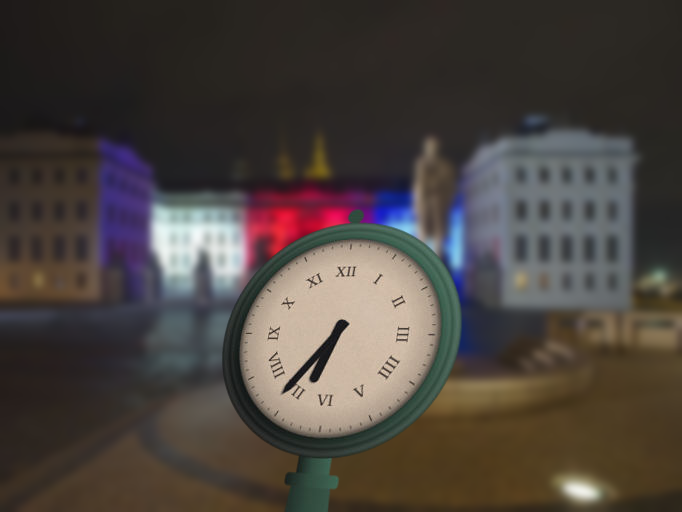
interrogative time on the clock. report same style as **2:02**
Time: **6:36**
